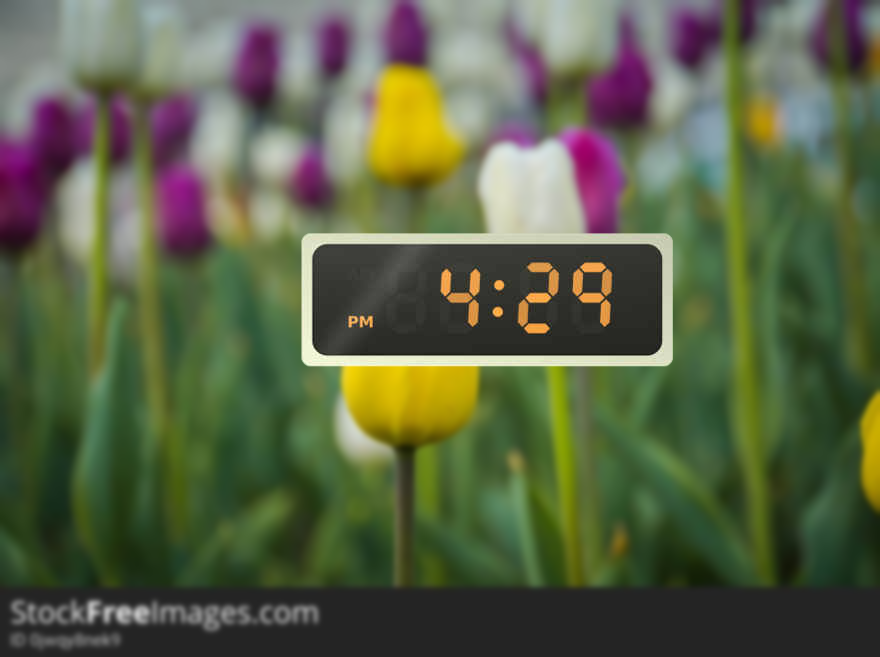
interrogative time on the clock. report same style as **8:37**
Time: **4:29**
